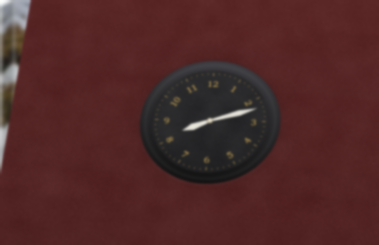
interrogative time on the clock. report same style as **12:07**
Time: **8:12**
